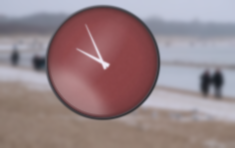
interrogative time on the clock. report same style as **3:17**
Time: **9:56**
